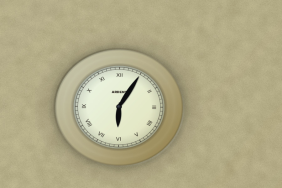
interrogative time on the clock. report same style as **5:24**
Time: **6:05**
